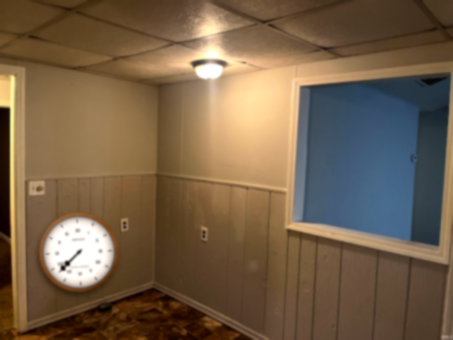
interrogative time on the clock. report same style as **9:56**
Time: **7:38**
